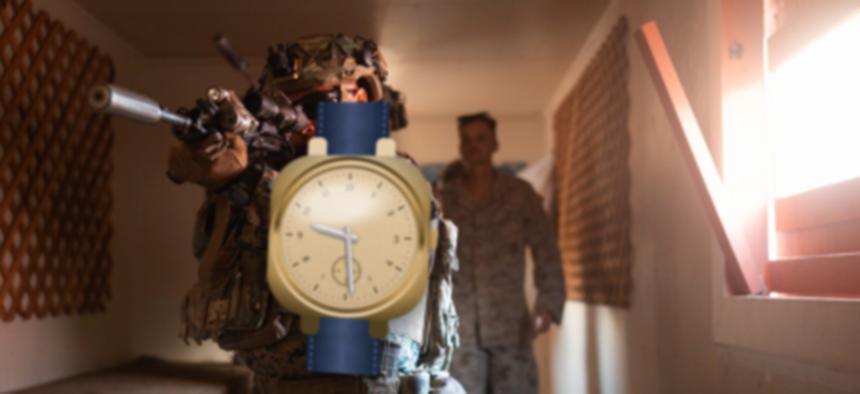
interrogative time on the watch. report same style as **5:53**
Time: **9:29**
